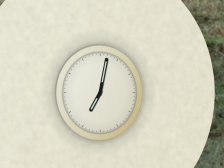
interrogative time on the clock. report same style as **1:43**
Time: **7:02**
